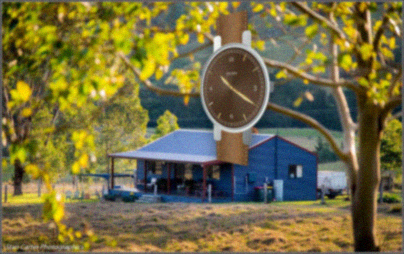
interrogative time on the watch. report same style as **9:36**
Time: **10:20**
